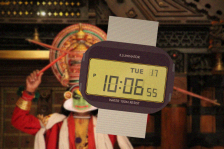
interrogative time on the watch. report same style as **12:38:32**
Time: **10:06:55**
